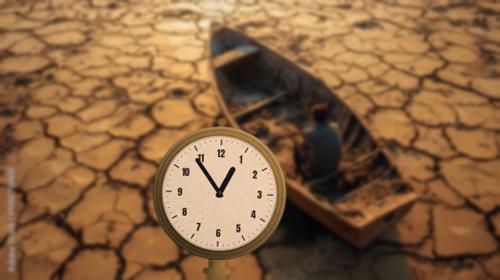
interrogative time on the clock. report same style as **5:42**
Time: **12:54**
